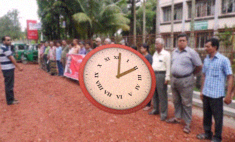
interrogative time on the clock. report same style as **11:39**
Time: **2:01**
